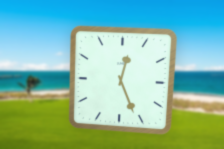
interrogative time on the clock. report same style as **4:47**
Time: **12:26**
